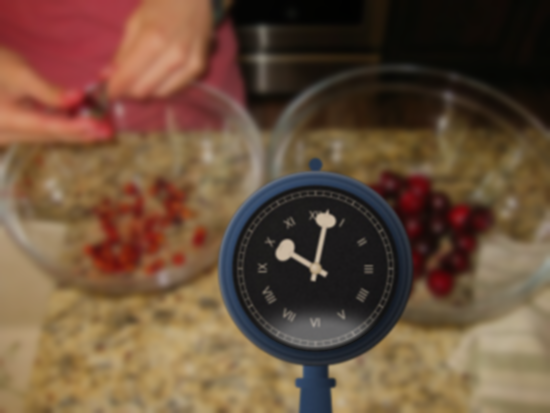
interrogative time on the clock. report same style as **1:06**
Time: **10:02**
